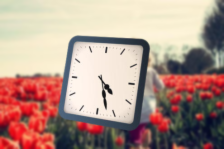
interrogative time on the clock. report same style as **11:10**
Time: **4:27**
